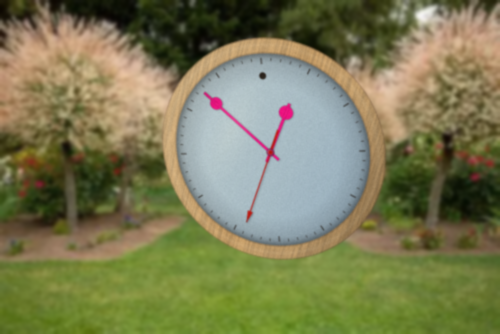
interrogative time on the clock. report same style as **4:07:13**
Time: **12:52:34**
